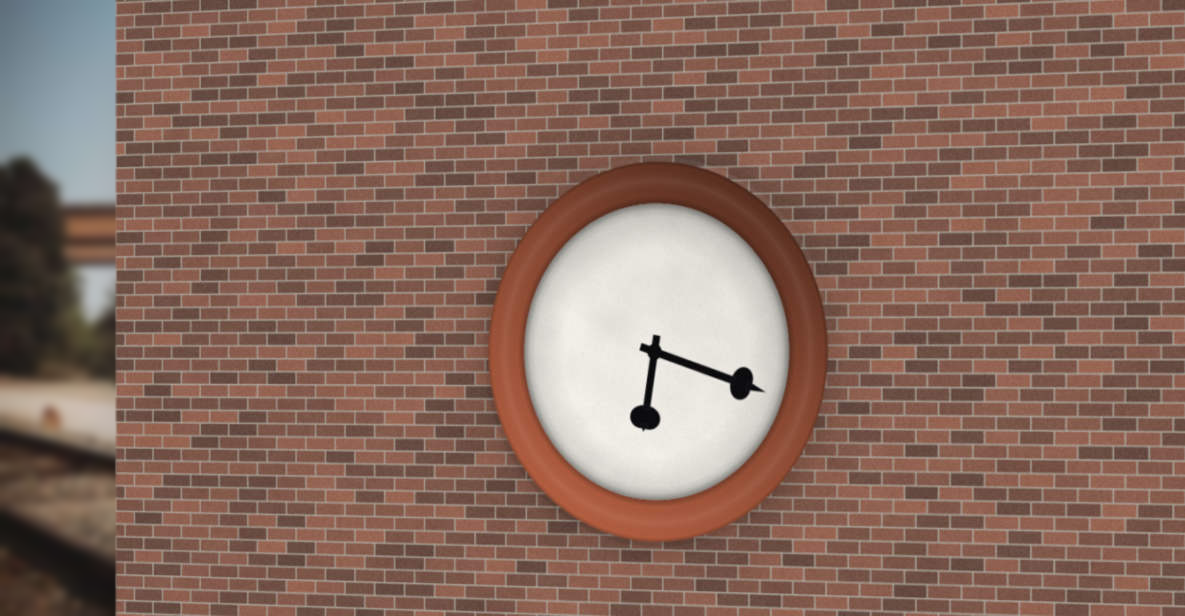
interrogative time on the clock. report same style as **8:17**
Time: **6:18**
